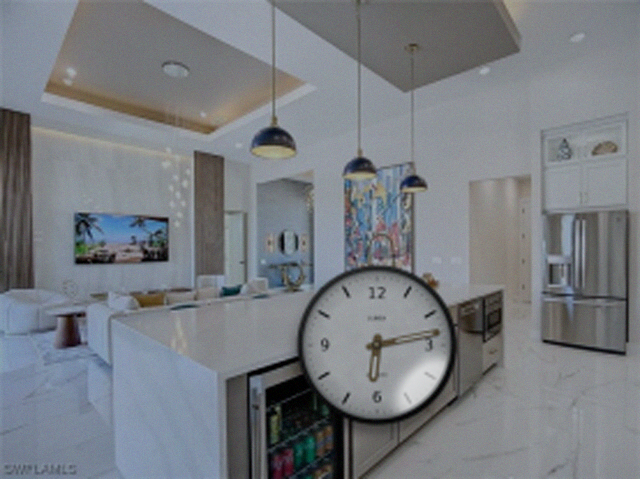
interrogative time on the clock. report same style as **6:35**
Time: **6:13**
